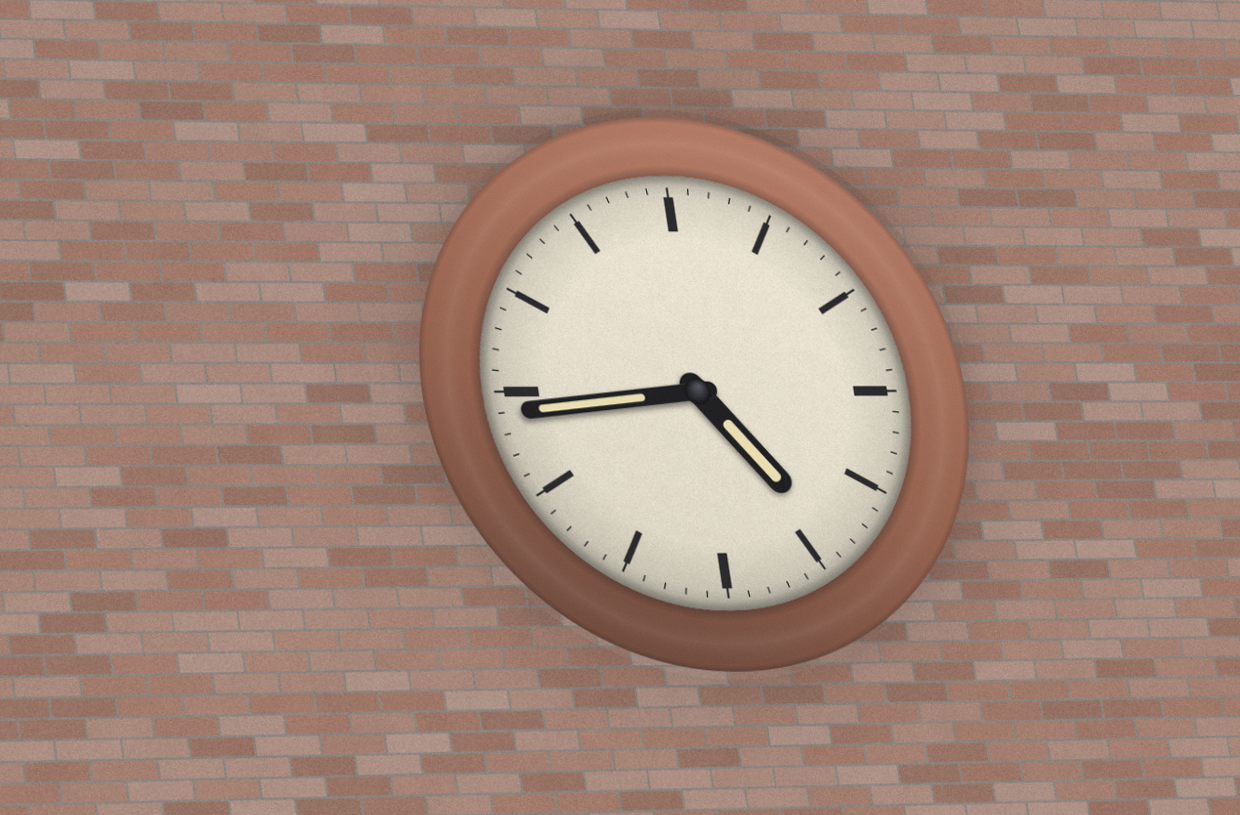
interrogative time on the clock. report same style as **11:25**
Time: **4:44**
